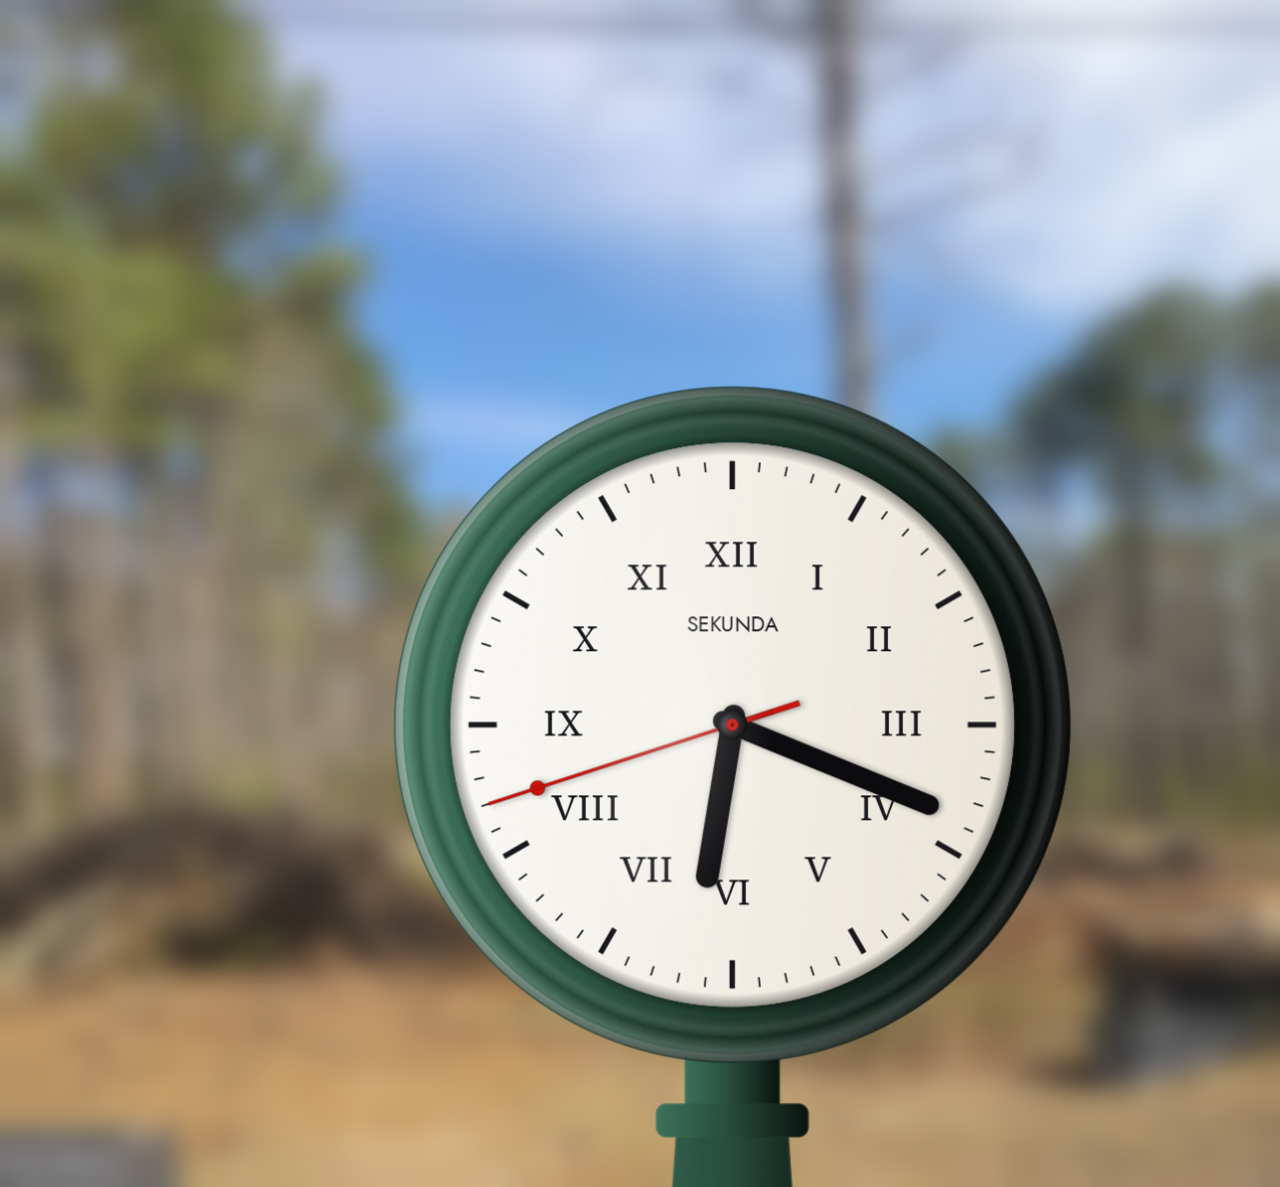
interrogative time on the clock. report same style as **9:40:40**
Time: **6:18:42**
